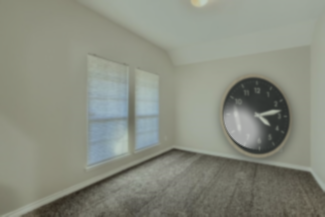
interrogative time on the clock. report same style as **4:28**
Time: **4:13**
